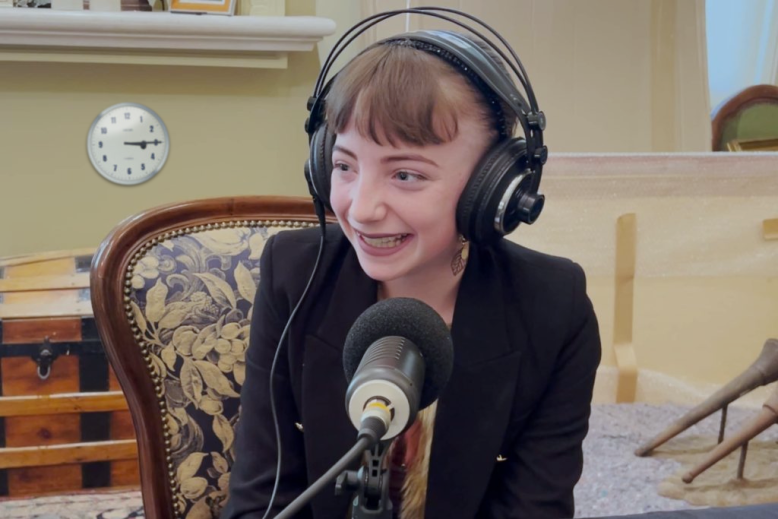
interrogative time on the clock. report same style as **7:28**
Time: **3:15**
